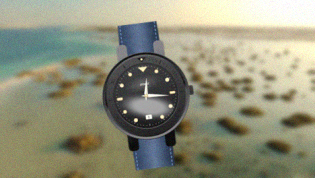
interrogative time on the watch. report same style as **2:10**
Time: **12:16**
